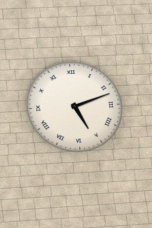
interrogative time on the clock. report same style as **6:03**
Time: **5:12**
